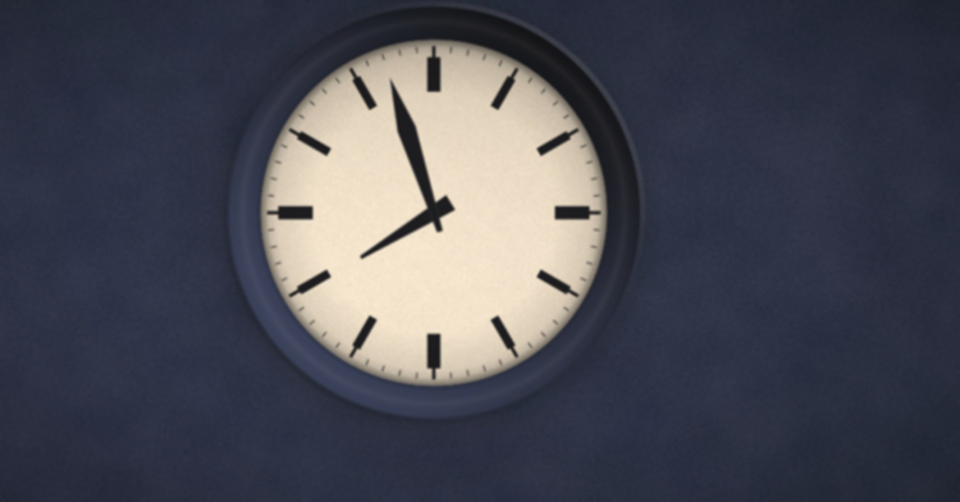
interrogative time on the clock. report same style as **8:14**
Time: **7:57**
